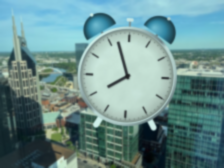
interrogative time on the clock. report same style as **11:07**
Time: **7:57**
